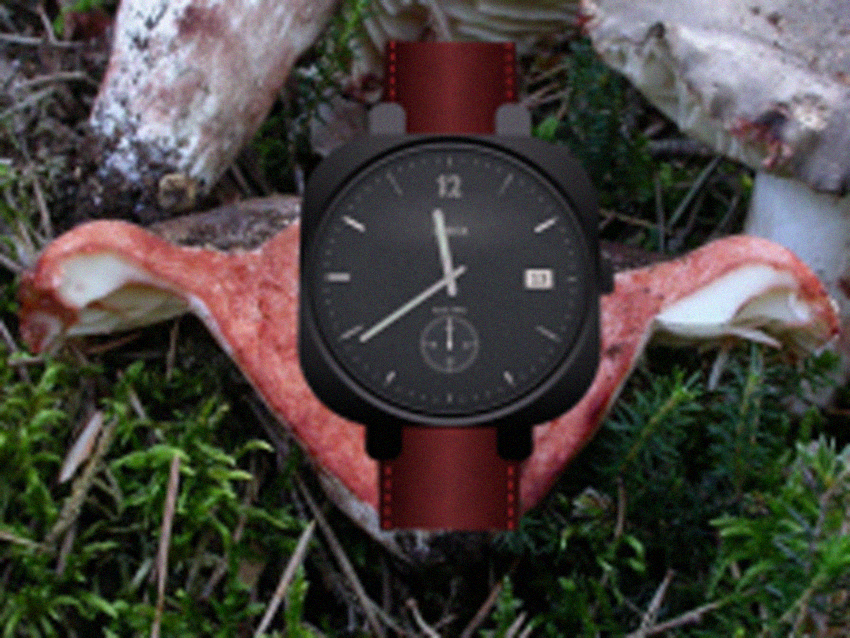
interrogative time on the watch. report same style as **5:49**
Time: **11:39**
